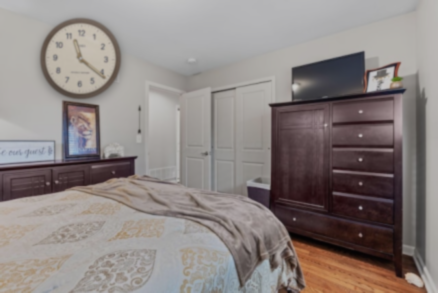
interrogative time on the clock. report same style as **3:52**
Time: **11:21**
